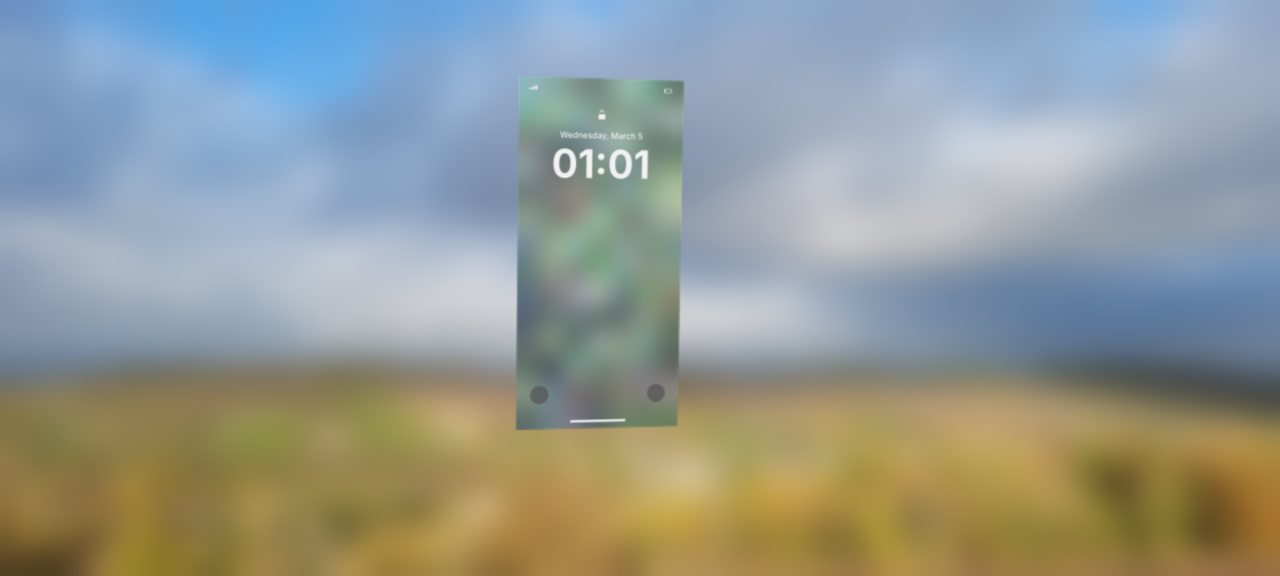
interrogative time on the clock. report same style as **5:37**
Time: **1:01**
